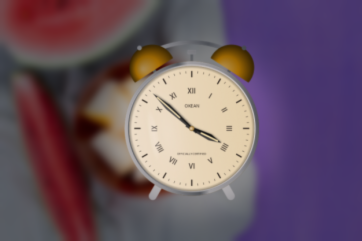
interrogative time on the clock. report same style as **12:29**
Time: **3:52**
